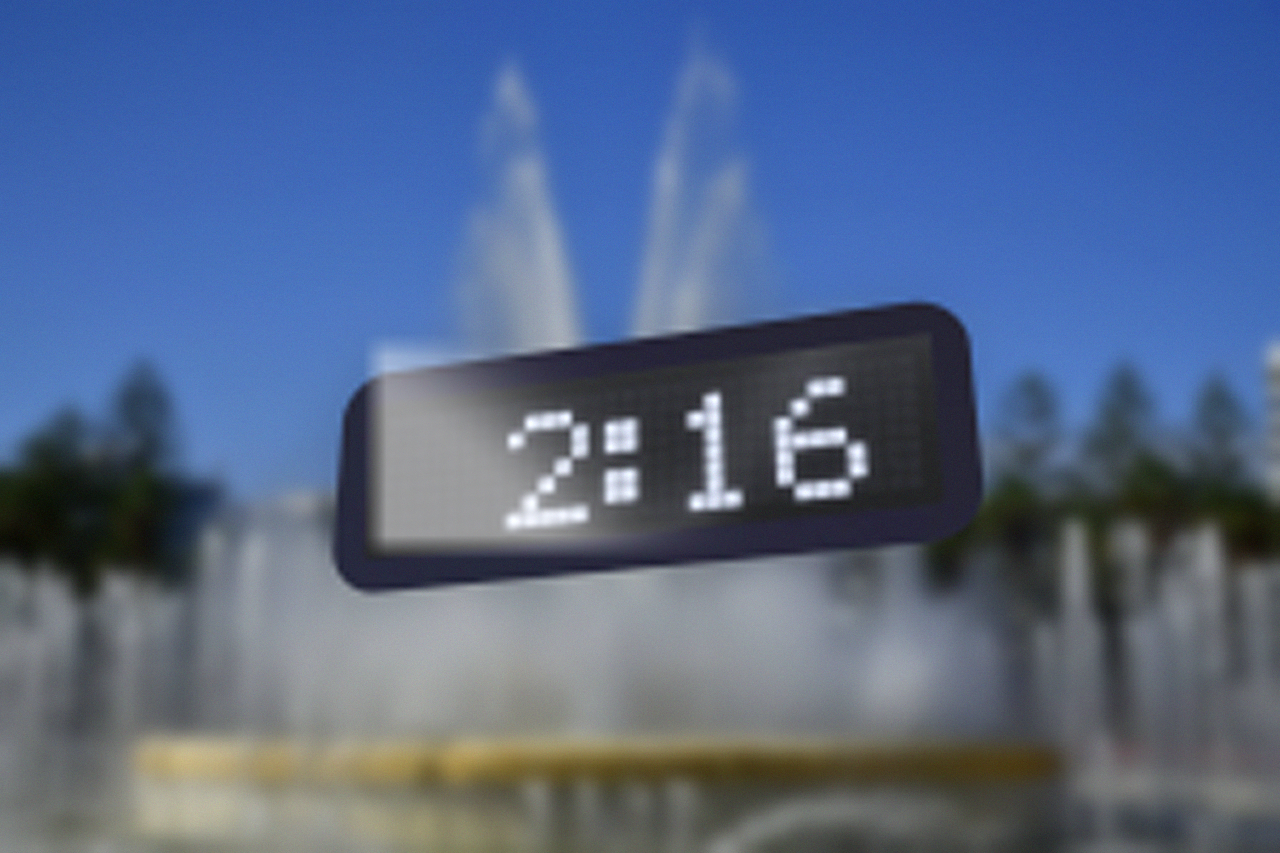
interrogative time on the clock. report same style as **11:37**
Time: **2:16**
